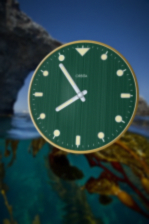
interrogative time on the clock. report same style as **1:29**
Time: **7:54**
